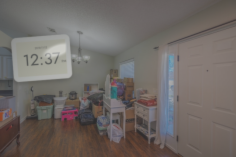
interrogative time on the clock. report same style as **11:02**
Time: **12:37**
